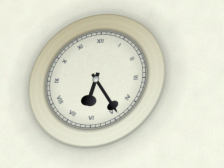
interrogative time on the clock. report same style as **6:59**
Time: **6:24**
